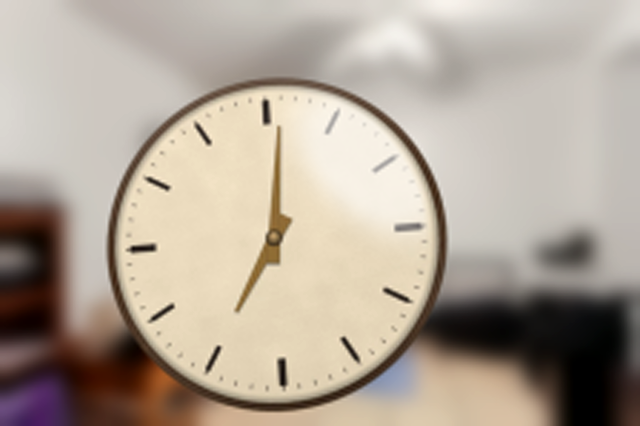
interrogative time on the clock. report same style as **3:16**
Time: **7:01**
